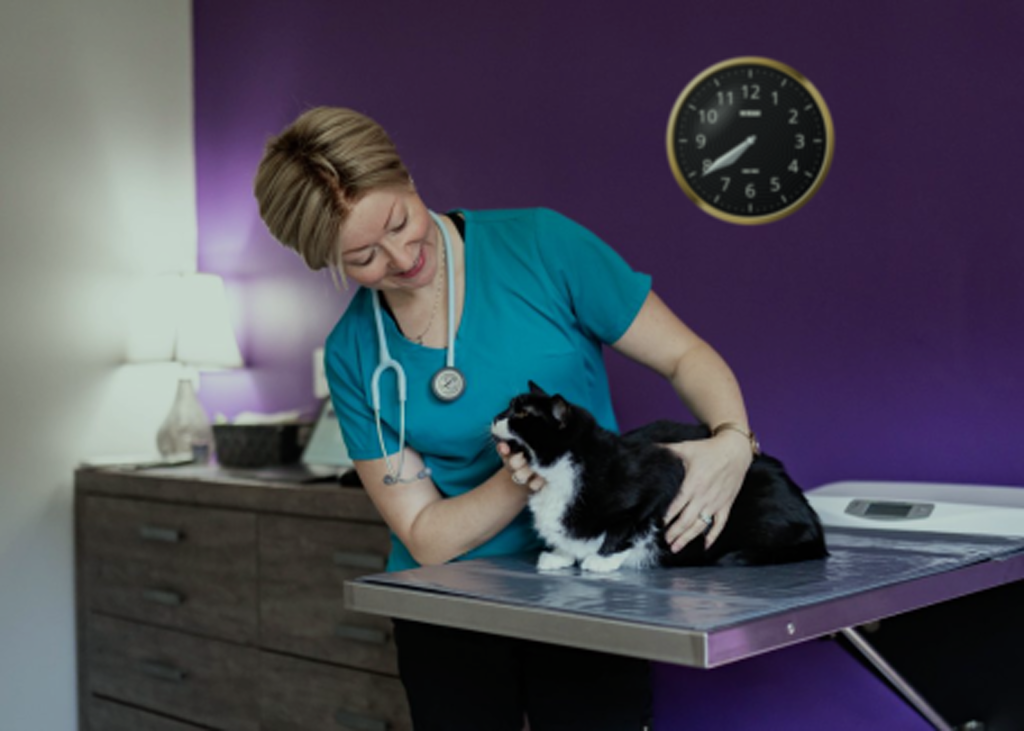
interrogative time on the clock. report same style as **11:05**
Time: **7:39**
